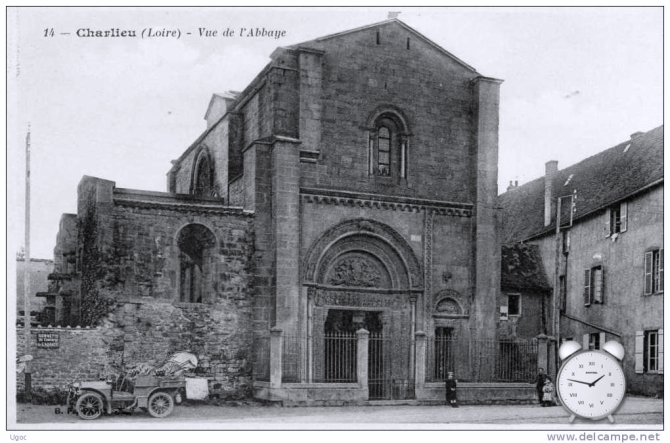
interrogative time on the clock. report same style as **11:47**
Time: **1:47**
